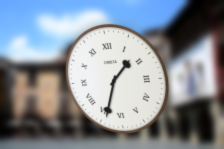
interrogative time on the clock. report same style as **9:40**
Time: **1:34**
